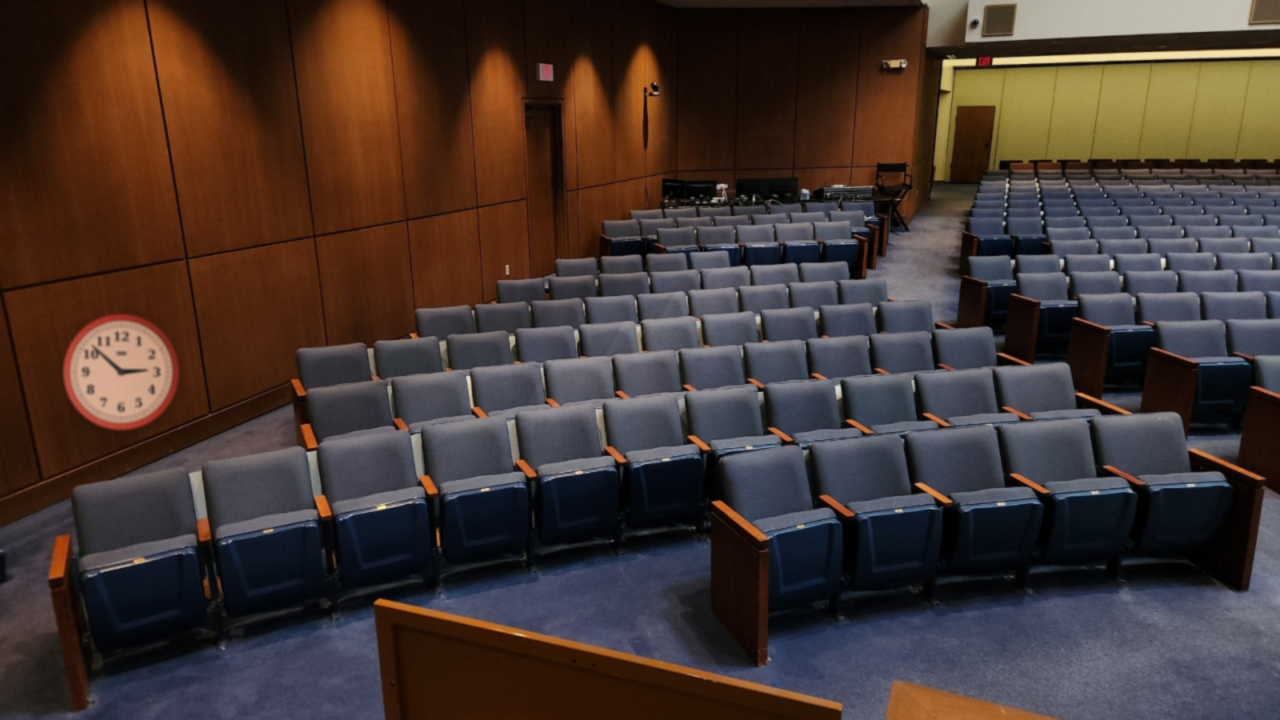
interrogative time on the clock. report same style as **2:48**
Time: **2:52**
